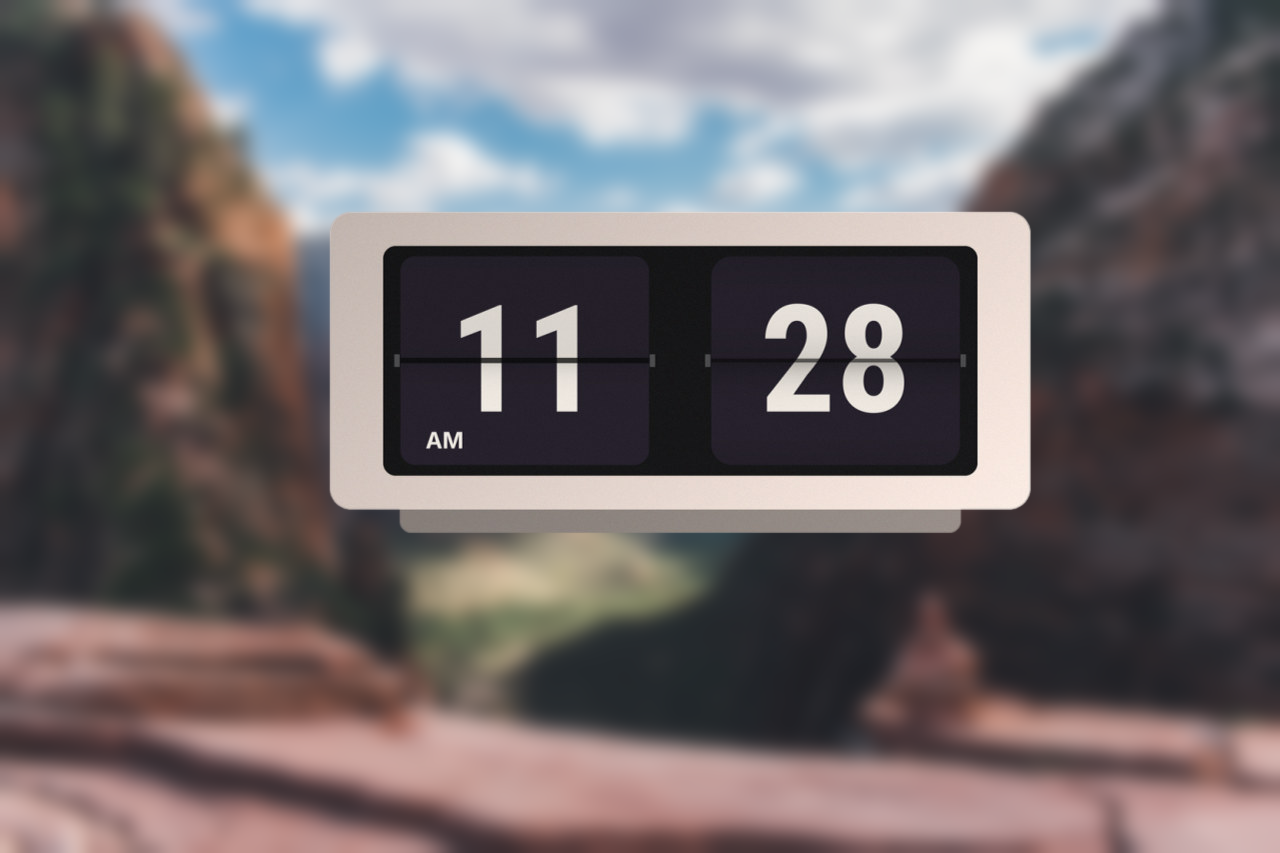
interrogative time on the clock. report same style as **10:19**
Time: **11:28**
